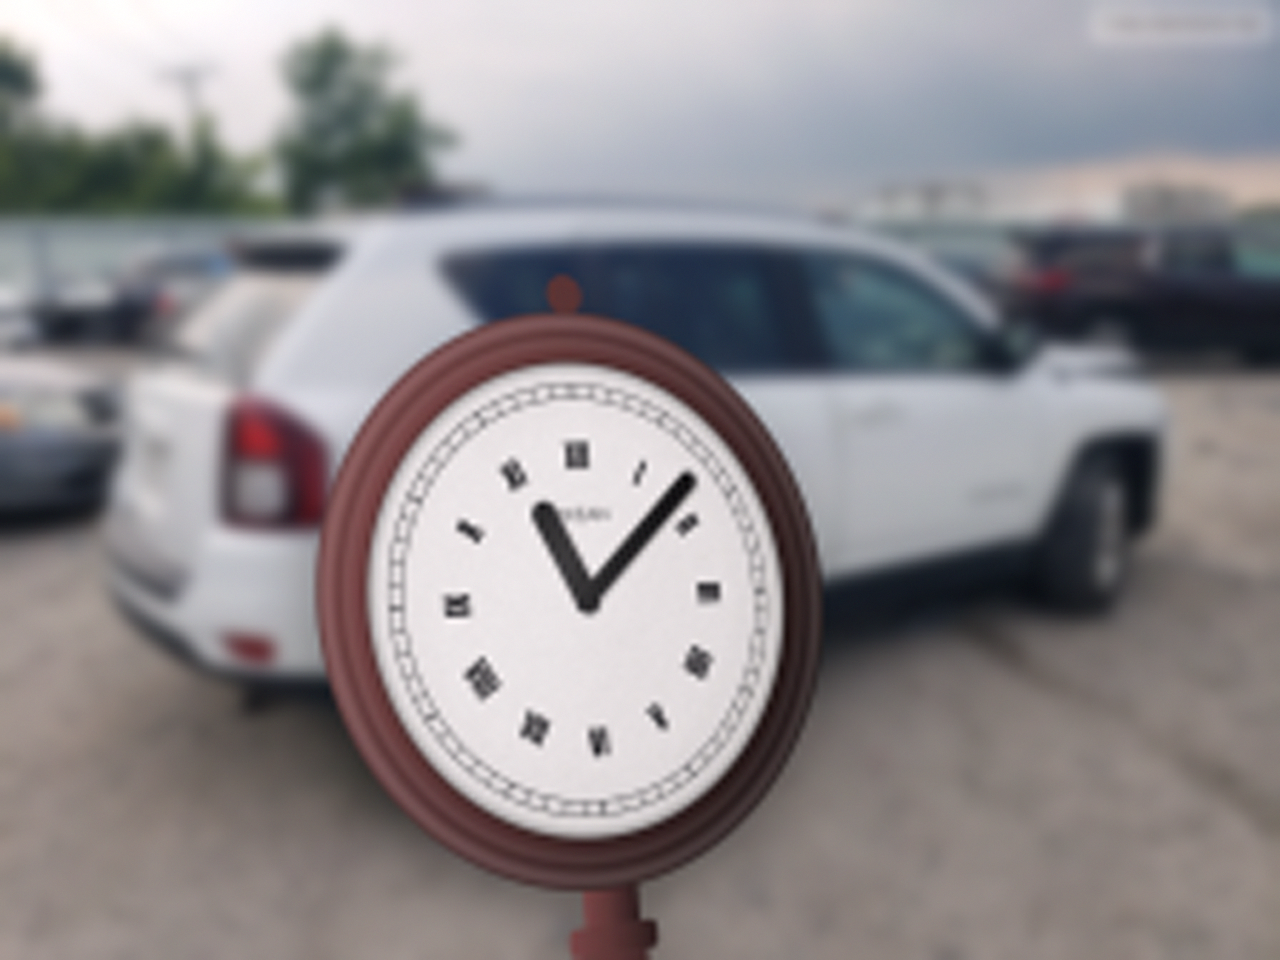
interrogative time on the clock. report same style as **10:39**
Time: **11:08**
